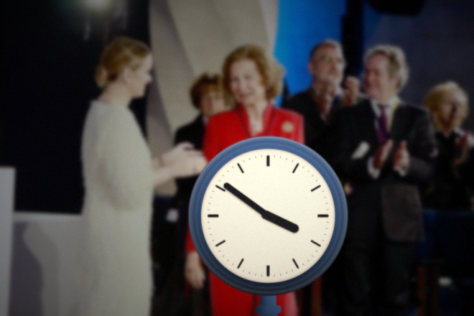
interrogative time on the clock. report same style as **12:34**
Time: **3:51**
